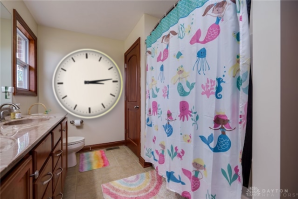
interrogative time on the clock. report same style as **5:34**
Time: **3:14**
